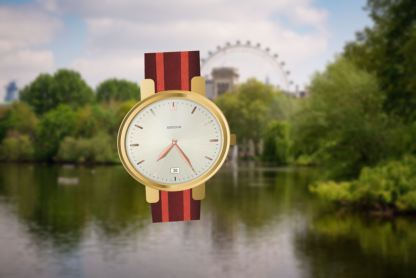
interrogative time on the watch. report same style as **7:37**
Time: **7:25**
